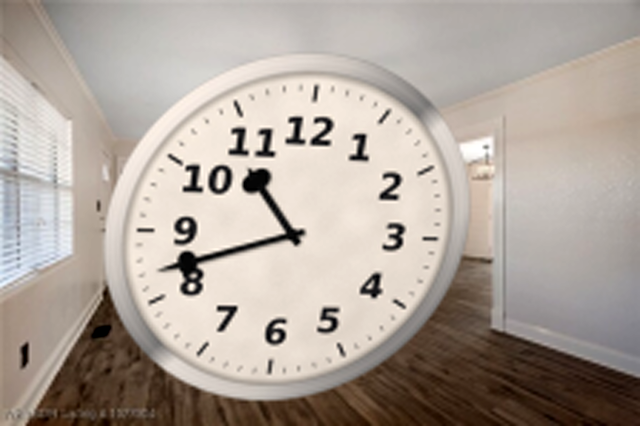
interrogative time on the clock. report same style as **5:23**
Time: **10:42**
